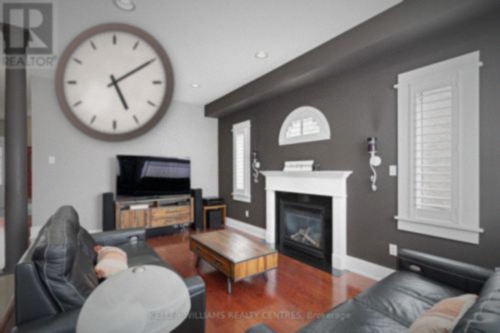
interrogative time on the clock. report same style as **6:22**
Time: **5:10**
